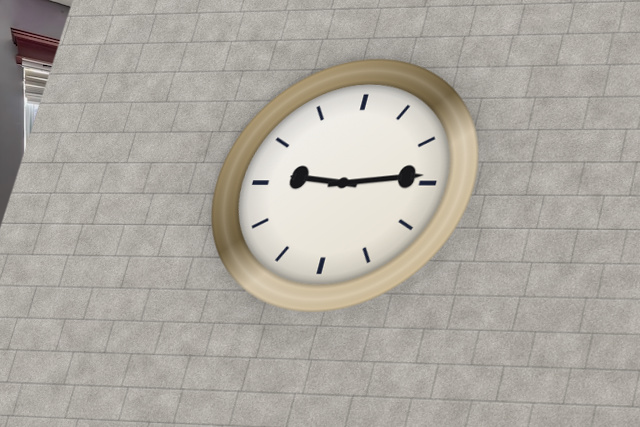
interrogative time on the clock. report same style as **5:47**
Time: **9:14**
